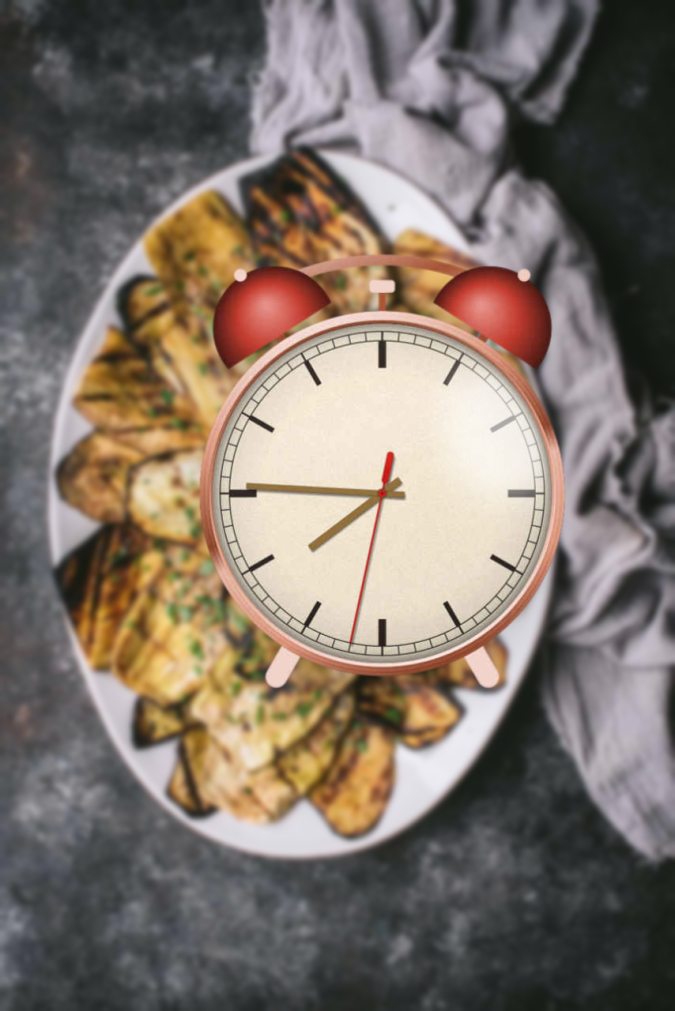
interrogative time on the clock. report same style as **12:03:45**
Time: **7:45:32**
